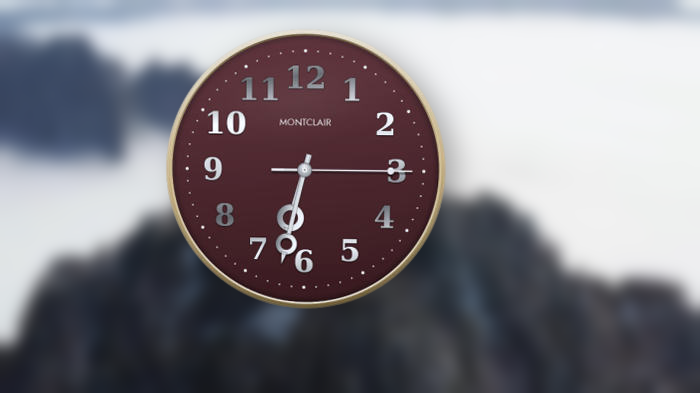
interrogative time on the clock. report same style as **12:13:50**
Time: **6:32:15**
